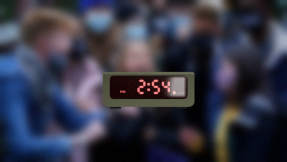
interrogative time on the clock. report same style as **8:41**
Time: **2:54**
